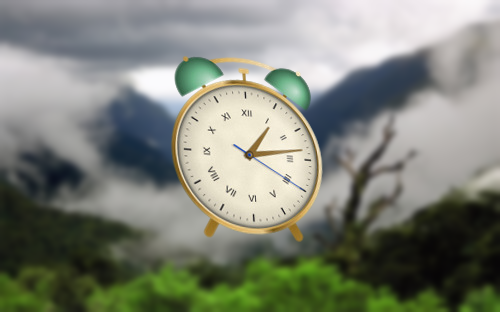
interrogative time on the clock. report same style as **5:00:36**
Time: **1:13:20**
